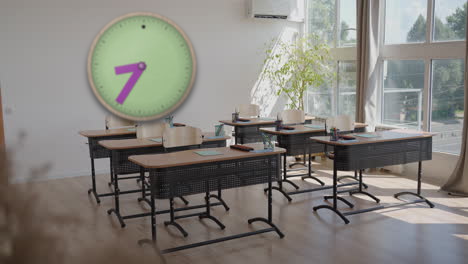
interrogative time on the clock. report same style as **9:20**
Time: **8:35**
